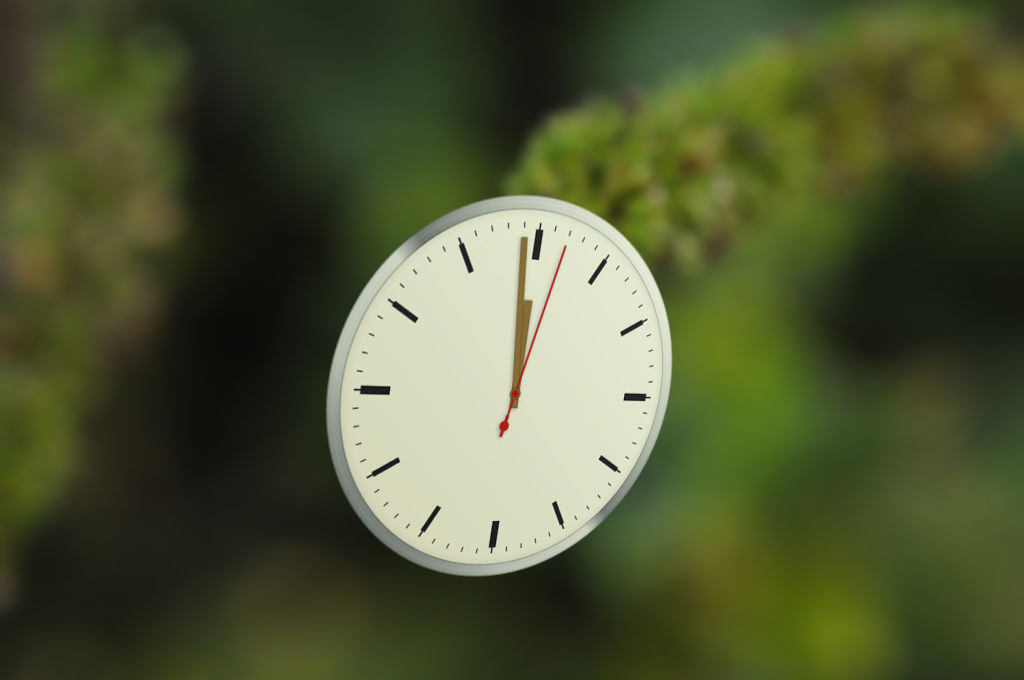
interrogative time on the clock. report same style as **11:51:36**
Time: **11:59:02**
